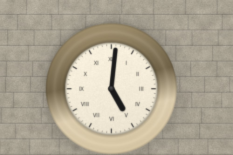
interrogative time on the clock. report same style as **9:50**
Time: **5:01**
